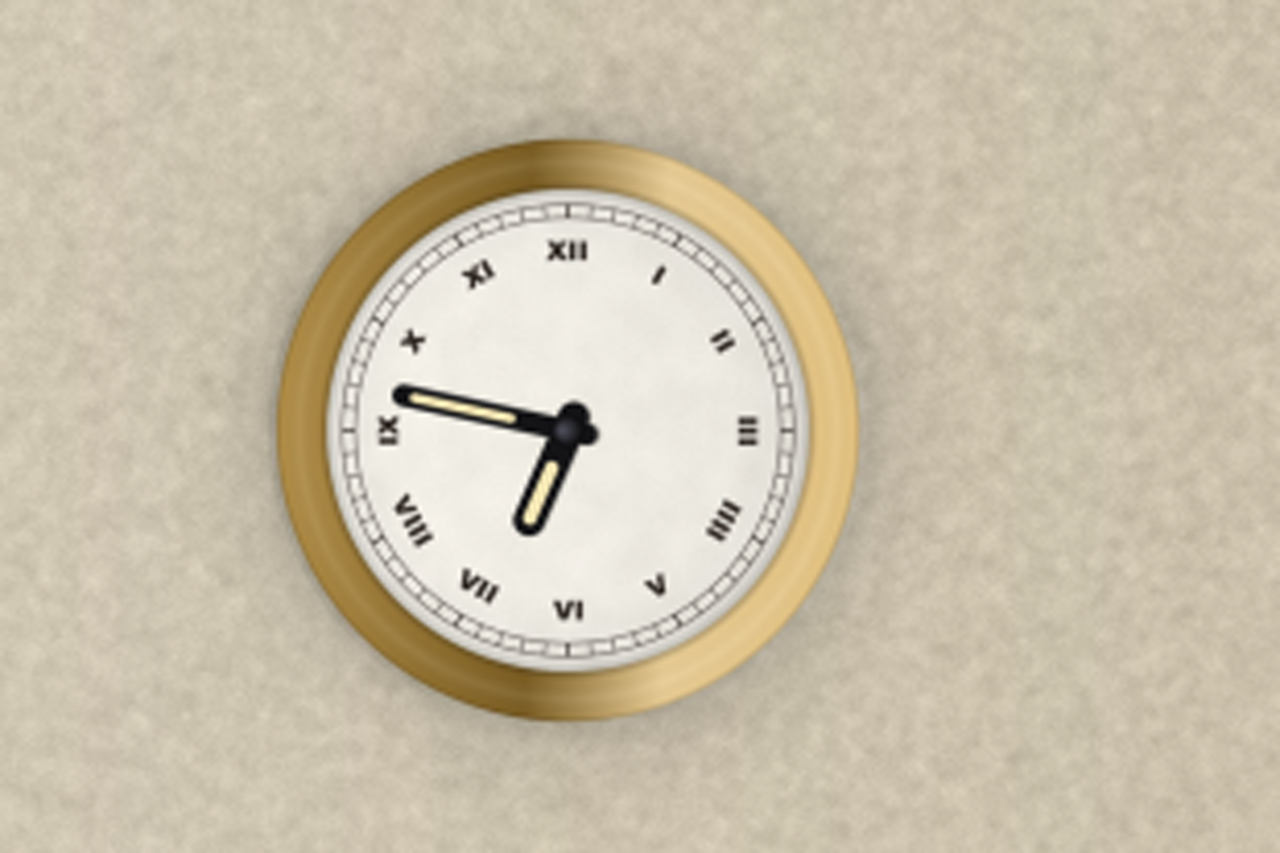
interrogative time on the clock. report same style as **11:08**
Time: **6:47**
